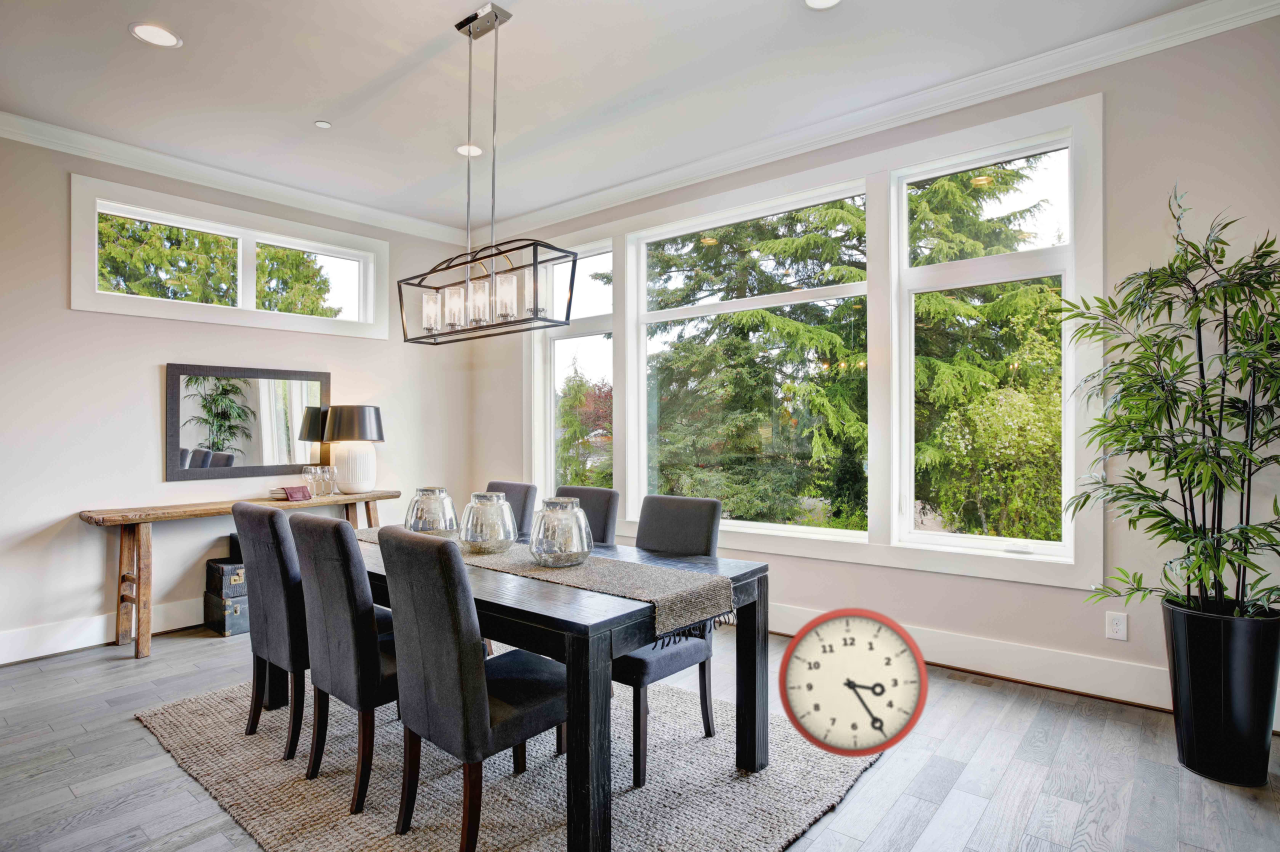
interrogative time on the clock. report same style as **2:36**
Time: **3:25**
